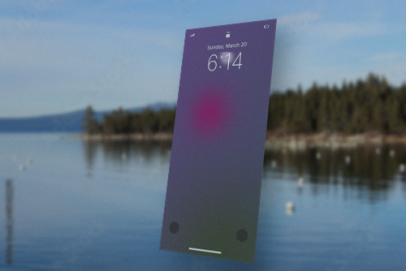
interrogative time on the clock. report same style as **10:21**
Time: **6:14**
